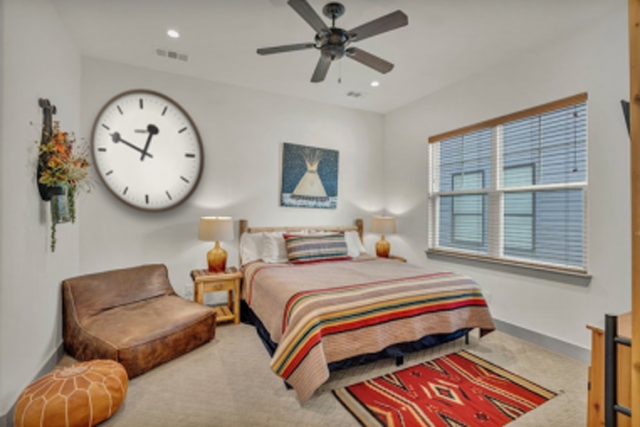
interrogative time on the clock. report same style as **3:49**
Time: **12:49**
